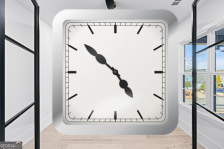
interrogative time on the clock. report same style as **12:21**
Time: **4:52**
